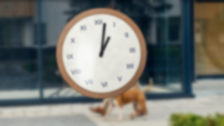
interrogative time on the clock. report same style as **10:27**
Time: **1:02**
